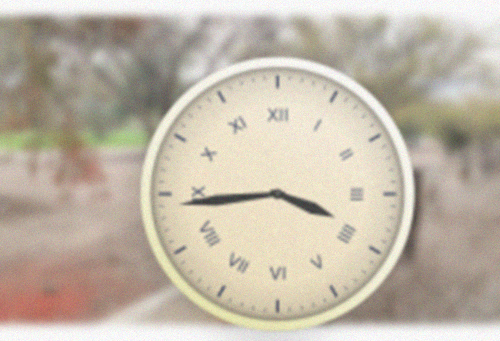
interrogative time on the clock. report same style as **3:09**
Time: **3:44**
